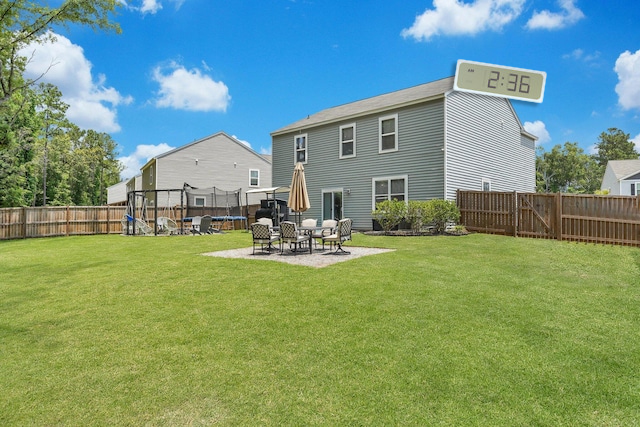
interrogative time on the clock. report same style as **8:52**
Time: **2:36**
